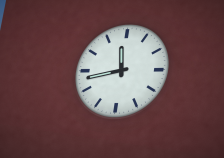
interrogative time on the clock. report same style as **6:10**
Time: **11:43**
